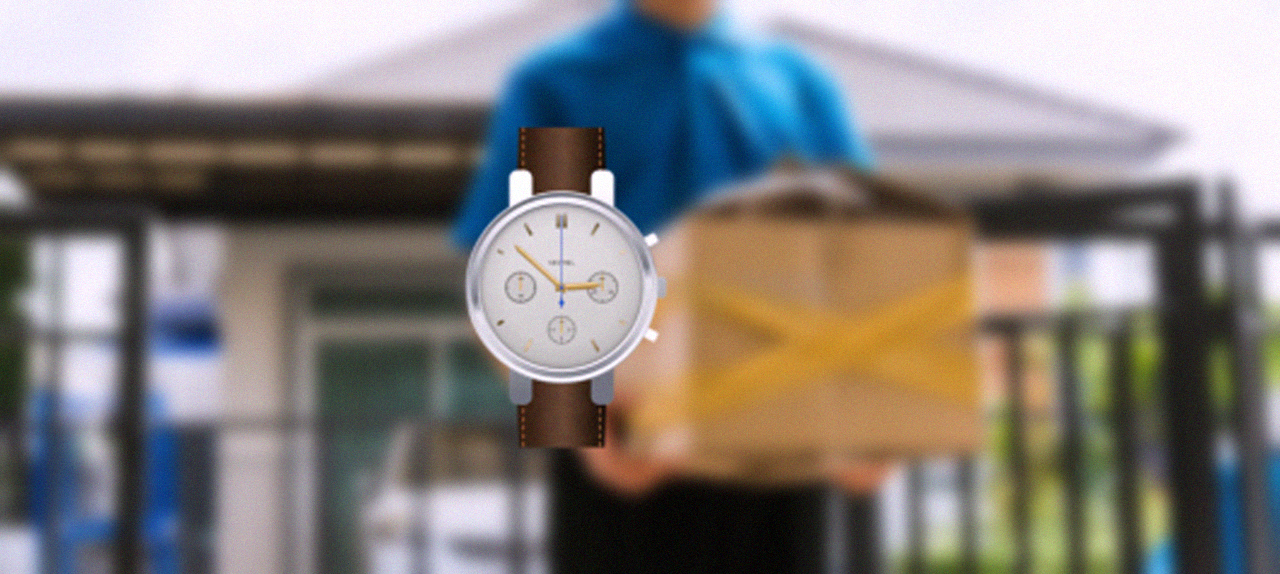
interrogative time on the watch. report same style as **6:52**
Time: **2:52**
